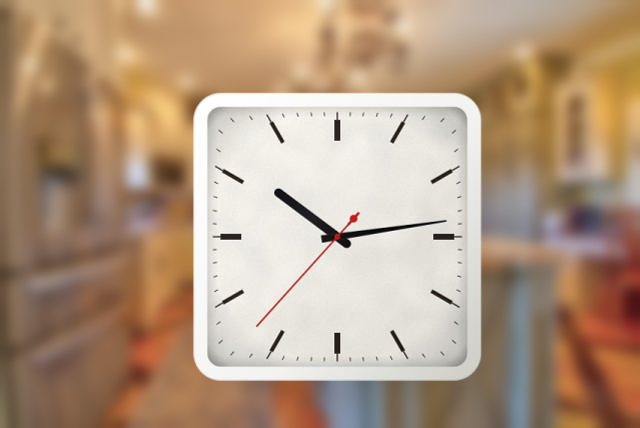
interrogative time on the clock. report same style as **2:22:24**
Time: **10:13:37**
